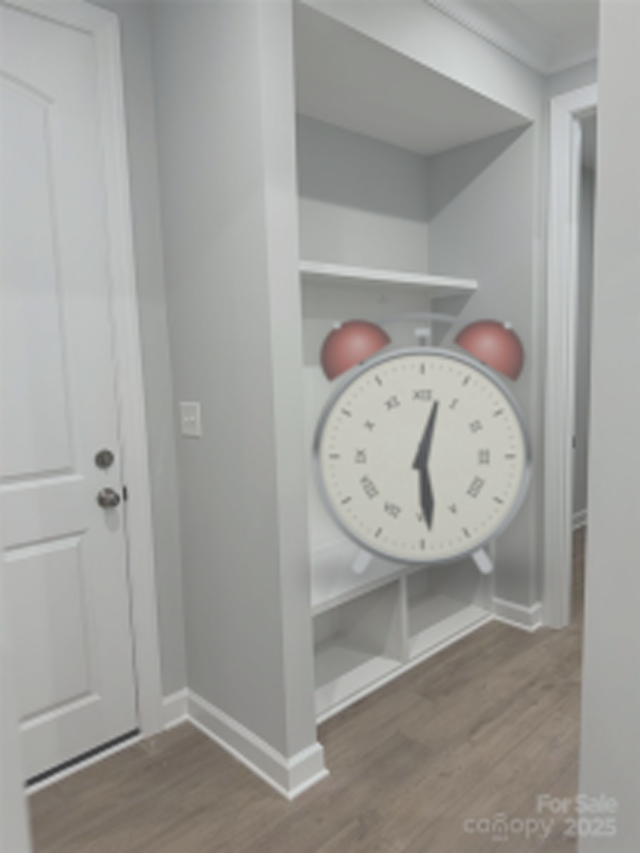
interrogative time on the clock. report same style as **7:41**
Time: **12:29**
